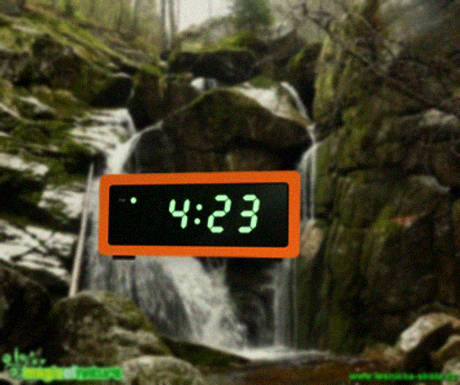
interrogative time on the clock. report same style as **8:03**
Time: **4:23**
